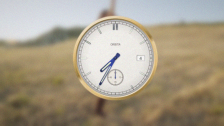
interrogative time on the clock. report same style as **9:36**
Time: **7:35**
